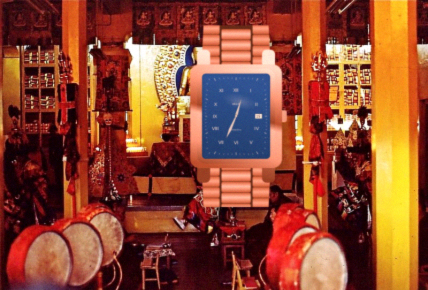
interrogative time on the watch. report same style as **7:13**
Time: **12:34**
